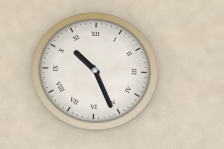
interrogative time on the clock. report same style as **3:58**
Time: **10:26**
